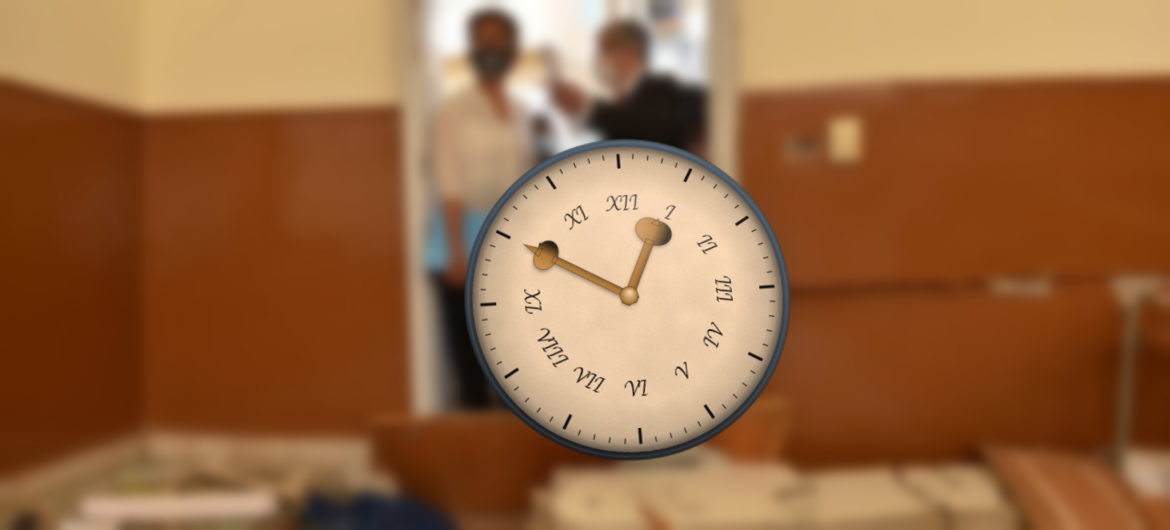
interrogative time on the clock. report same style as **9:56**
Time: **12:50**
